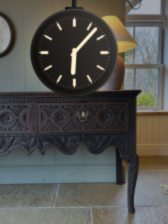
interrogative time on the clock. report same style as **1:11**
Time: **6:07**
